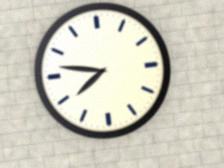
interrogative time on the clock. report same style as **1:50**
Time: **7:47**
